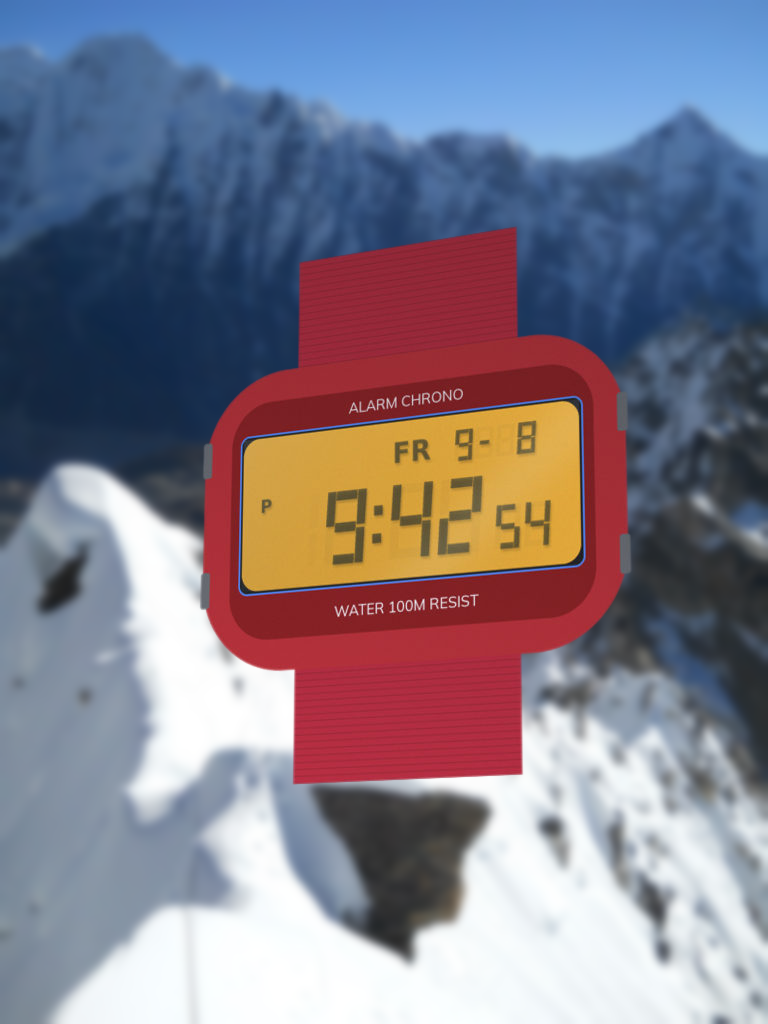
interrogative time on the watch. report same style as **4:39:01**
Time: **9:42:54**
